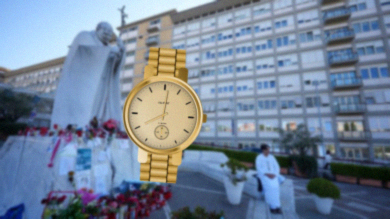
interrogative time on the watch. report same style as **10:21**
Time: **8:01**
